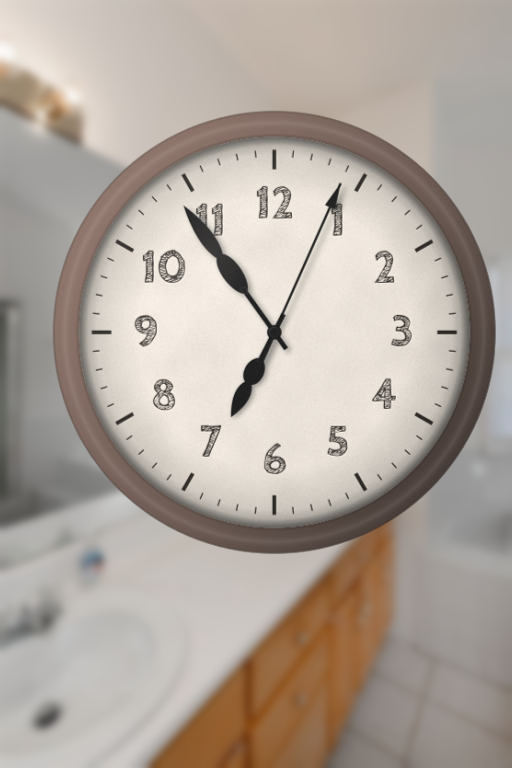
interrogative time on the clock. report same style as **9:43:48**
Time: **6:54:04**
